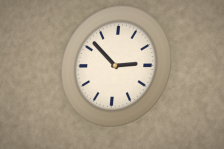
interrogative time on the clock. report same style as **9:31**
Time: **2:52**
